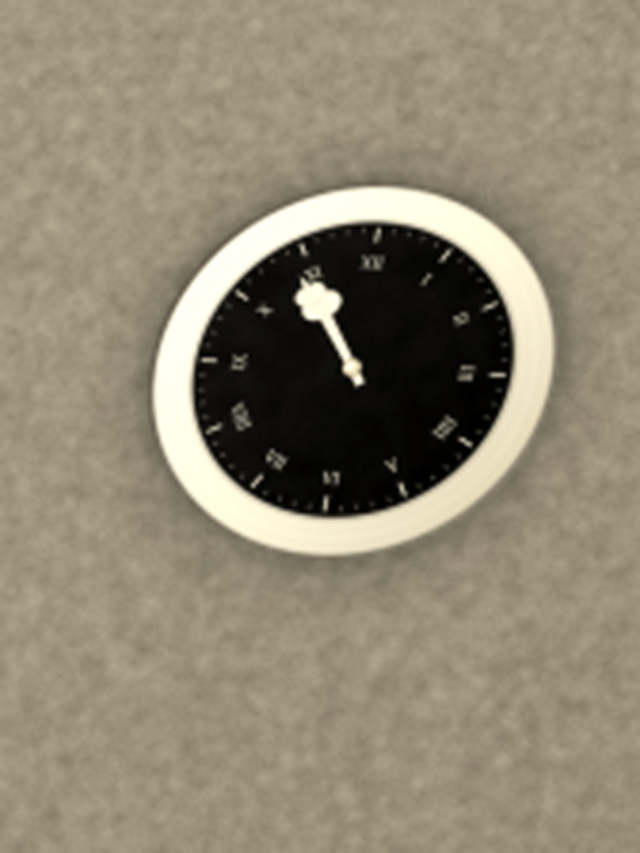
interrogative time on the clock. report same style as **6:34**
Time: **10:54**
